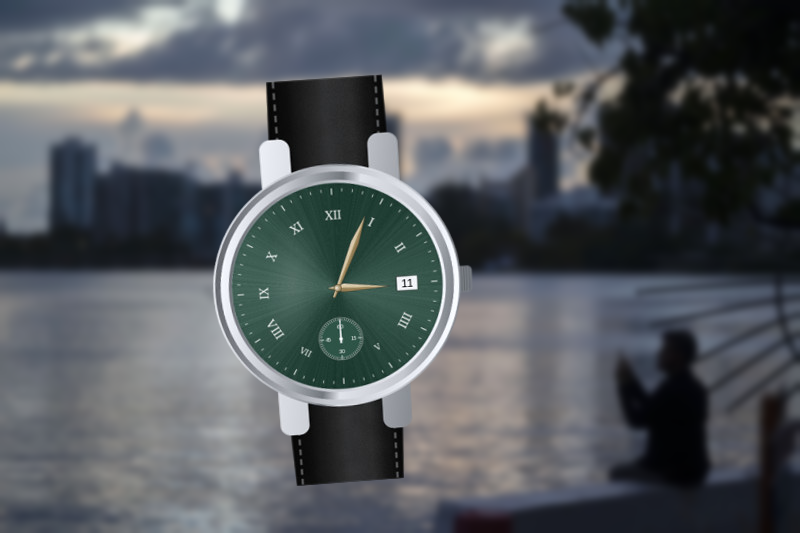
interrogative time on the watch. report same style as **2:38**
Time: **3:04**
